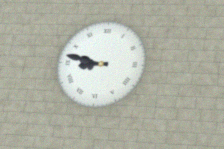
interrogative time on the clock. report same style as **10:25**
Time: **8:47**
